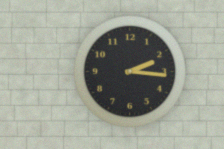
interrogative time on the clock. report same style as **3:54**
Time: **2:16**
